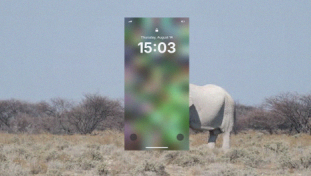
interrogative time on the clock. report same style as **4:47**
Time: **15:03**
